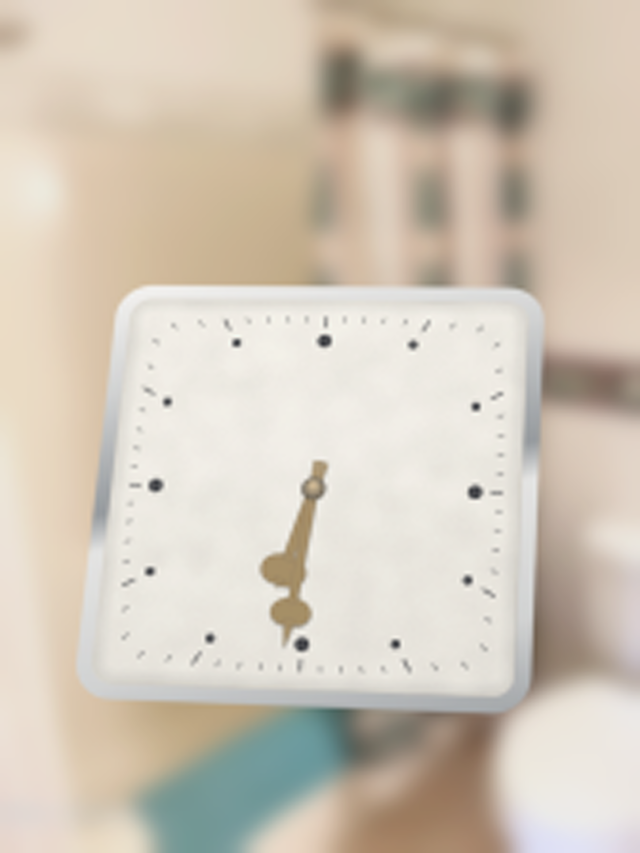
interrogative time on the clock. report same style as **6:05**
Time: **6:31**
